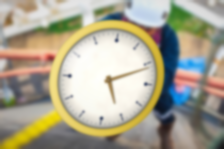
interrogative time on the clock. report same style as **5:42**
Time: **5:11**
